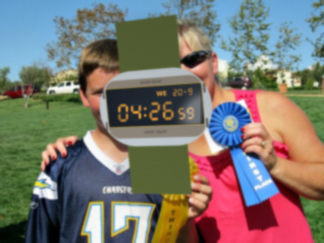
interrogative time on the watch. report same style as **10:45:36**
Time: **4:26:59**
